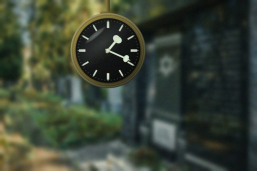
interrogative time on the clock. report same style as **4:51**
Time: **1:19**
